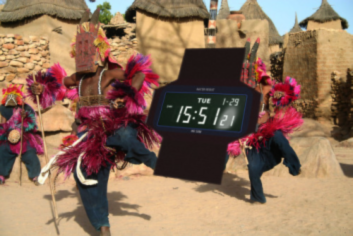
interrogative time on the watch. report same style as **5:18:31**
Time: **15:51:21**
